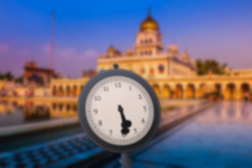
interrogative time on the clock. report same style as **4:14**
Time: **5:29**
